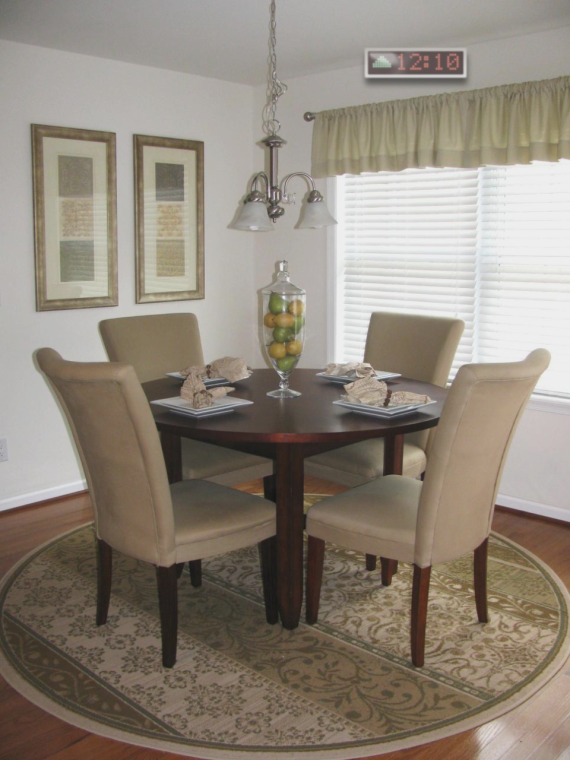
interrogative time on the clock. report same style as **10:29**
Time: **12:10**
